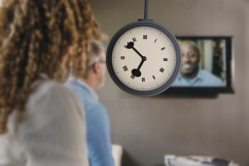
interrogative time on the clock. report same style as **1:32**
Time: **6:52**
